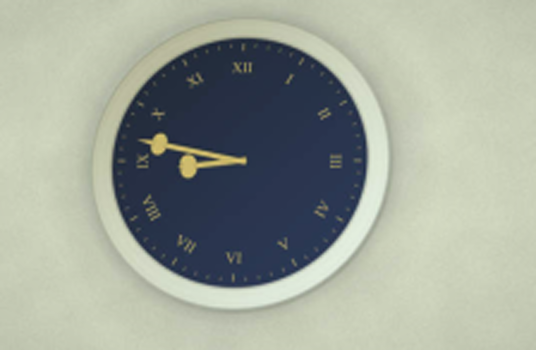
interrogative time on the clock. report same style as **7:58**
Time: **8:47**
